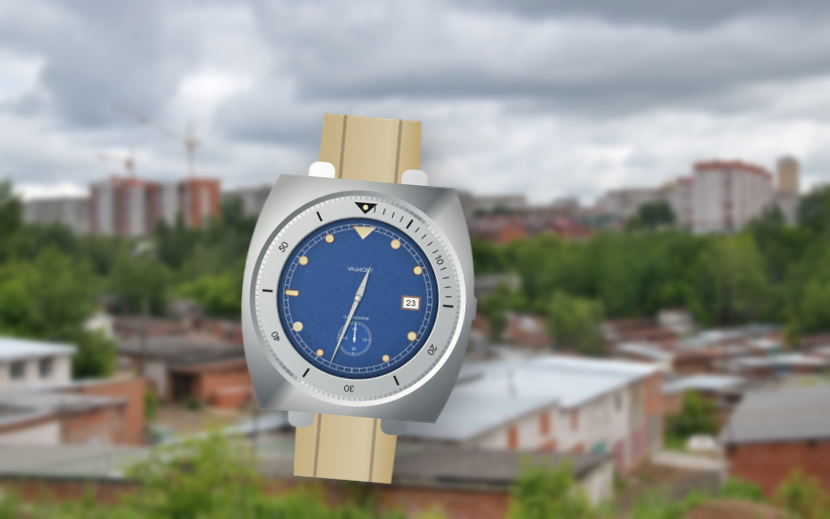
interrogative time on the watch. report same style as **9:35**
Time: **12:33**
